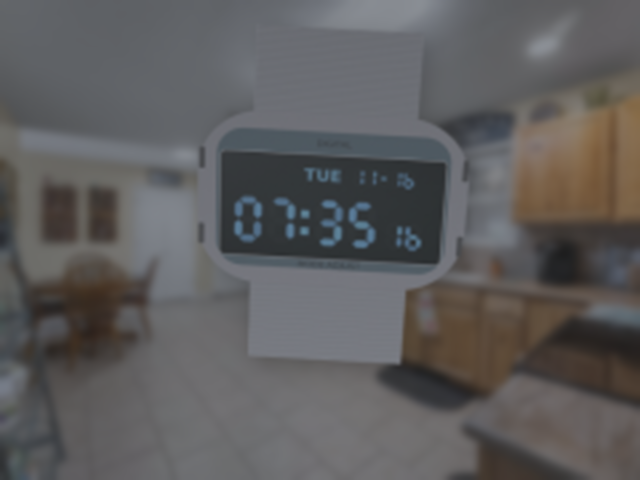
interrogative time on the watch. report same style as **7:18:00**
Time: **7:35:16**
